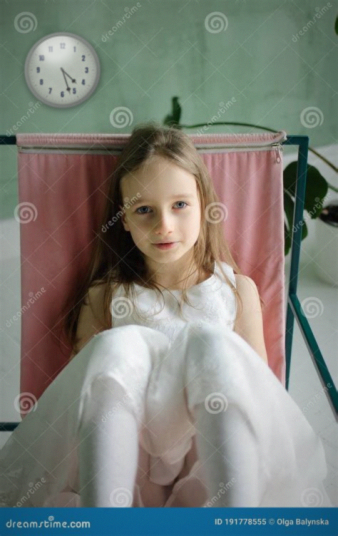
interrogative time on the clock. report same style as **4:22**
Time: **4:27**
